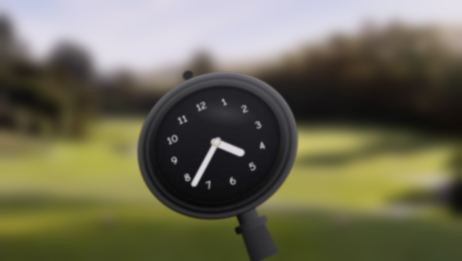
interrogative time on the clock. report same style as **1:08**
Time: **4:38**
